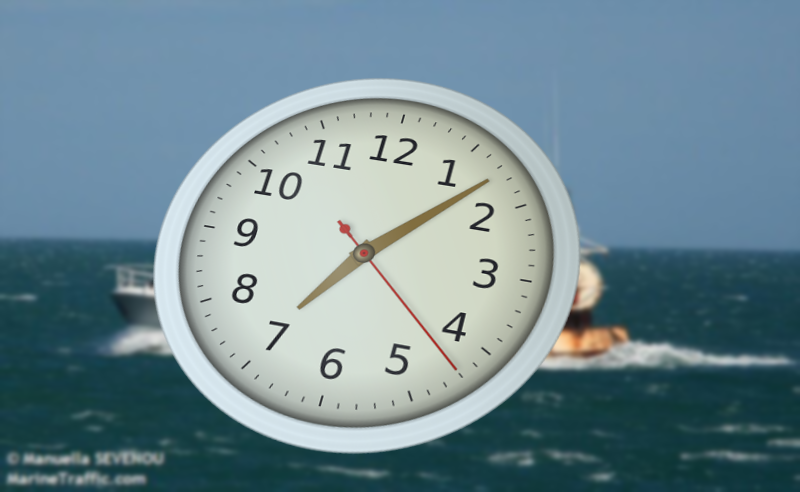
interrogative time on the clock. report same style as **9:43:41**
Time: **7:07:22**
